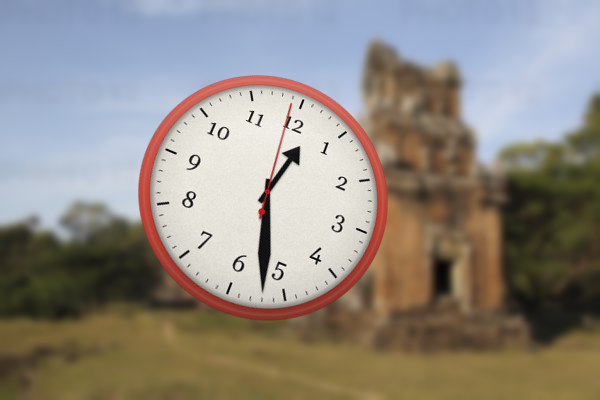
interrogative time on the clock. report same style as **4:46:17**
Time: **12:26:59**
